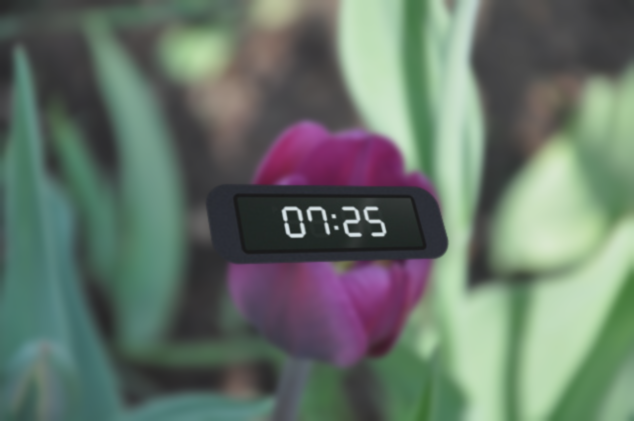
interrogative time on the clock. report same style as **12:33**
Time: **7:25**
